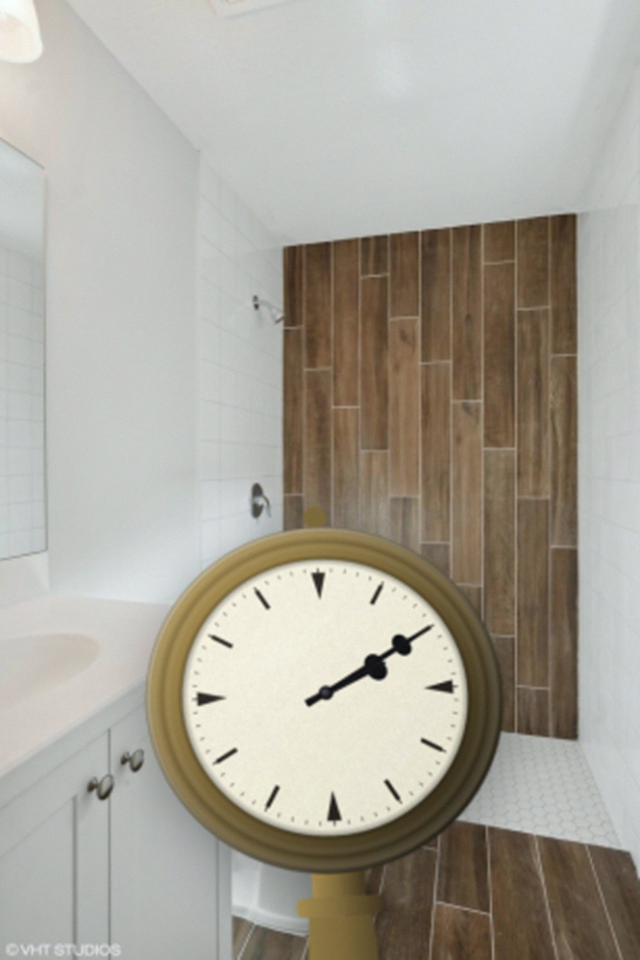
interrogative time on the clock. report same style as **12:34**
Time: **2:10**
